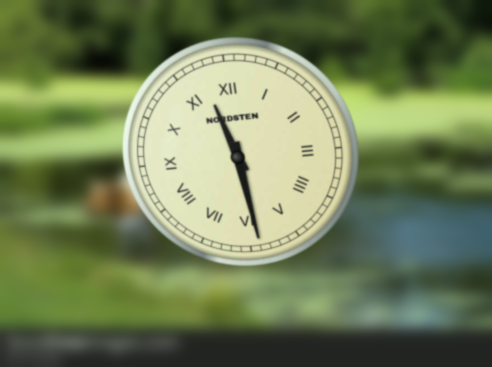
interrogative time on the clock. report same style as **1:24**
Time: **11:29**
